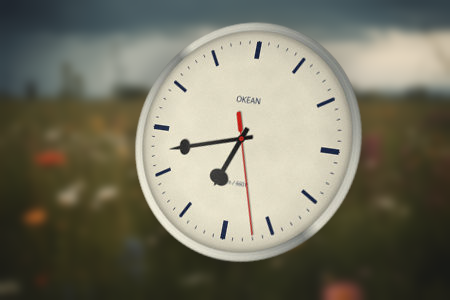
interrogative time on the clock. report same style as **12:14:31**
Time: **6:42:27**
